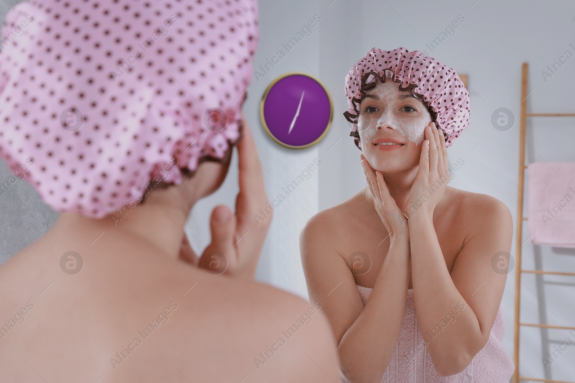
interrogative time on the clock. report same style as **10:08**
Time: **12:34**
